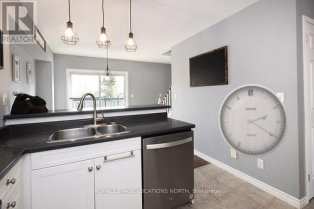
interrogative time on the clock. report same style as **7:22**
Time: **2:20**
